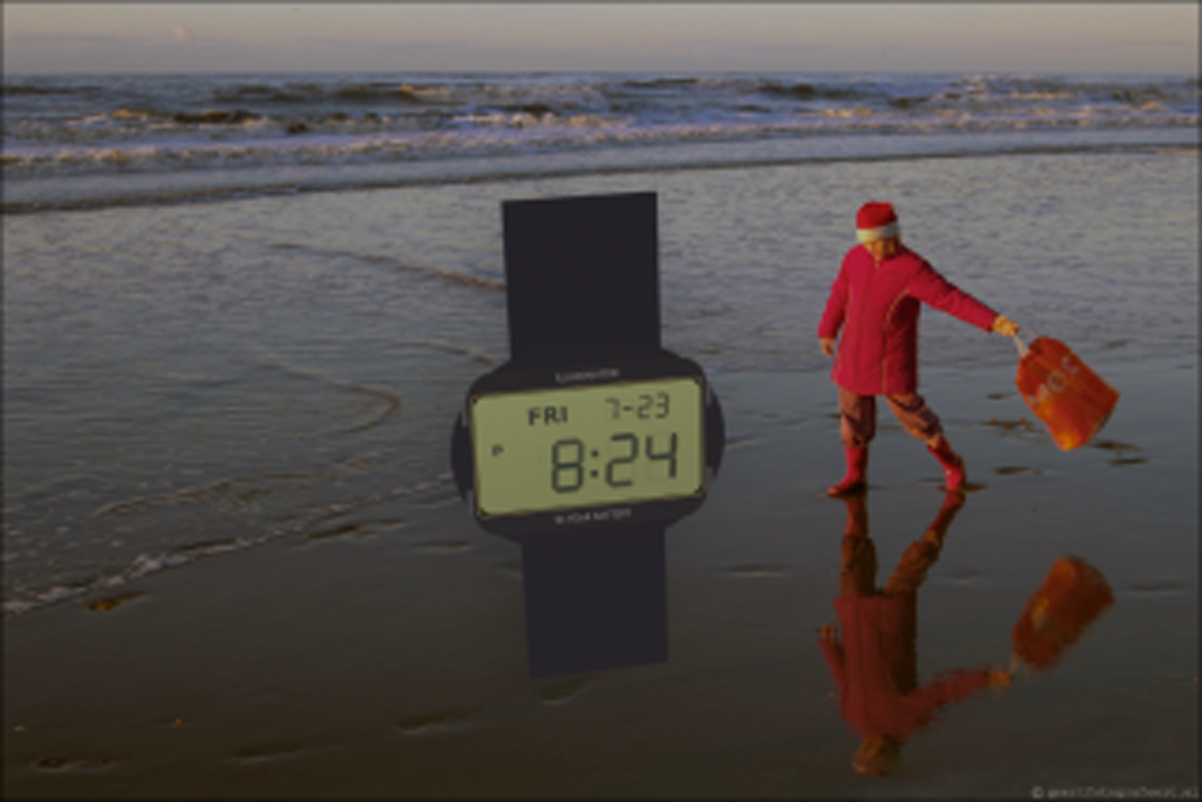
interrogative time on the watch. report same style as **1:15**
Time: **8:24**
